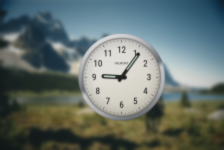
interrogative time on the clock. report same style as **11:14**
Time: **9:06**
